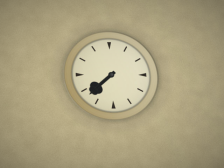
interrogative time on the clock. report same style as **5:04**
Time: **7:38**
